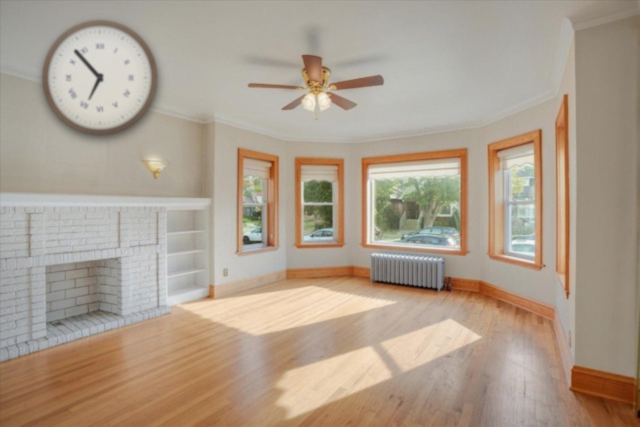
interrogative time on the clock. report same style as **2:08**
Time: **6:53**
